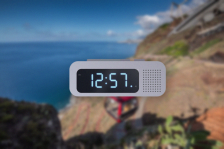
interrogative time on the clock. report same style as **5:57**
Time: **12:57**
